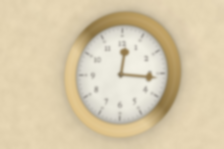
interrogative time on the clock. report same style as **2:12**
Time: **12:16**
